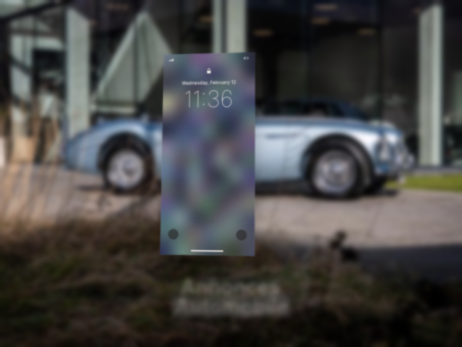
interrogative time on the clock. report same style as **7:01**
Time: **11:36**
